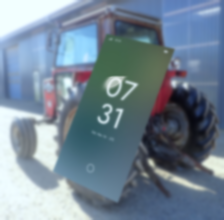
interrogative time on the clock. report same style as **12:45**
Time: **7:31**
